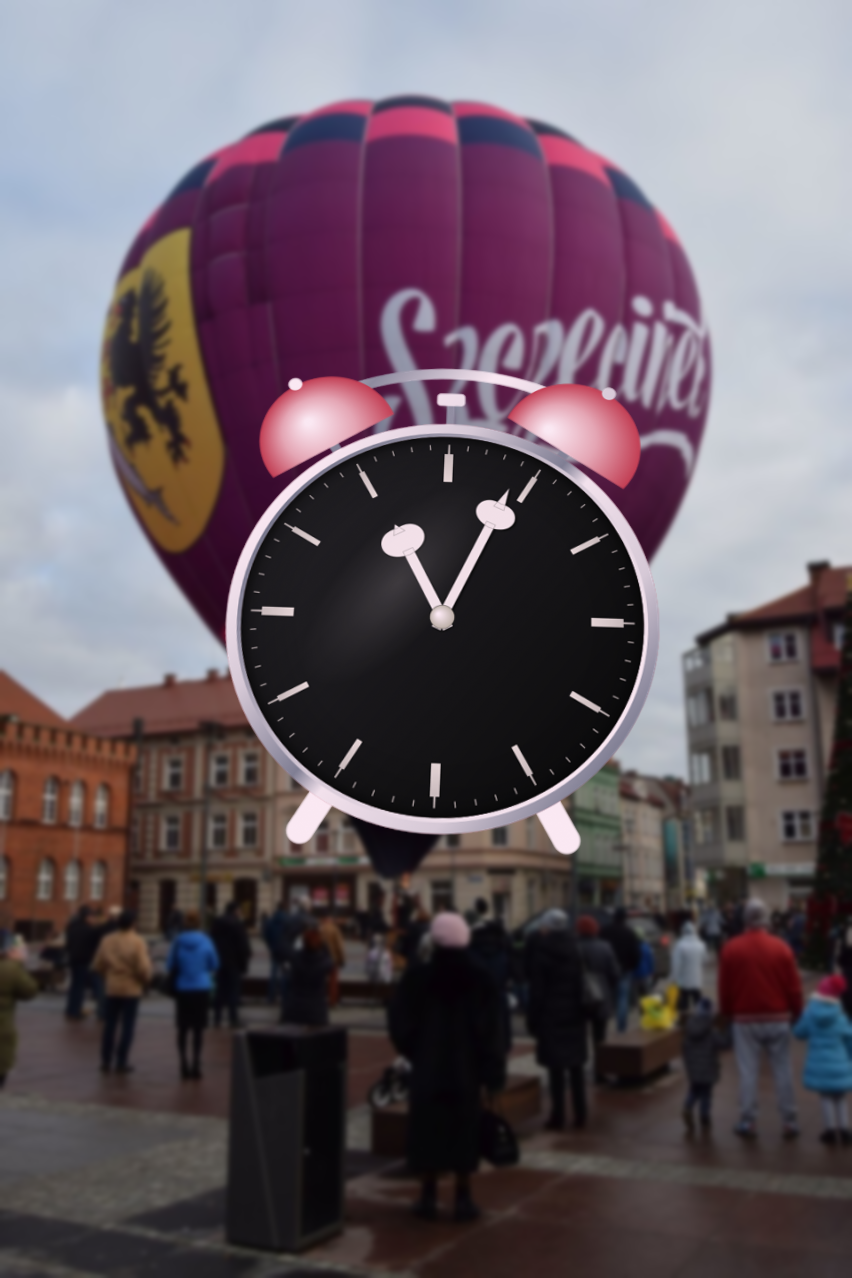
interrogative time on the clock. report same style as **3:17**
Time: **11:04**
